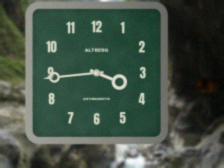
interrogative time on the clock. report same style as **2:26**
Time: **3:44**
